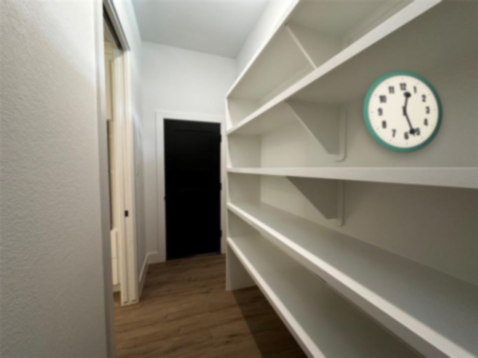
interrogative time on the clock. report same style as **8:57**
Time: **12:27**
